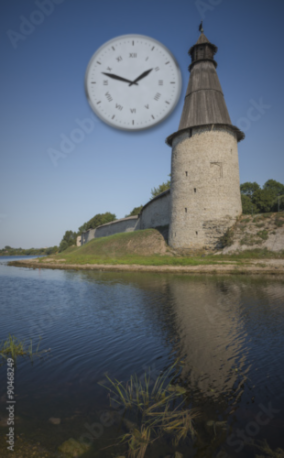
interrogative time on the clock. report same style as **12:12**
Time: **1:48**
